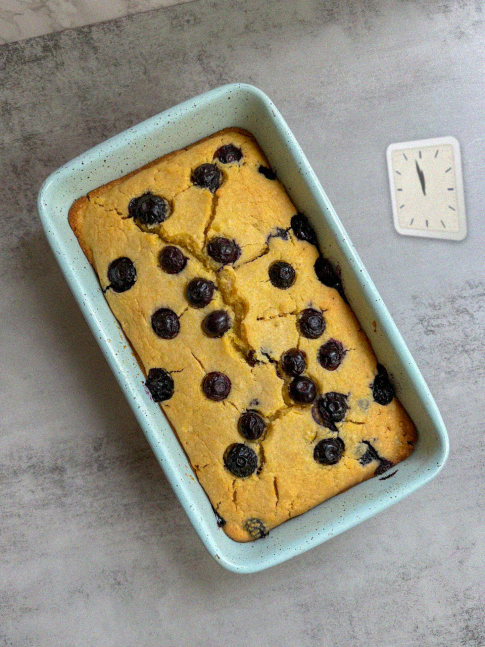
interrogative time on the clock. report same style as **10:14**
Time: **11:58**
